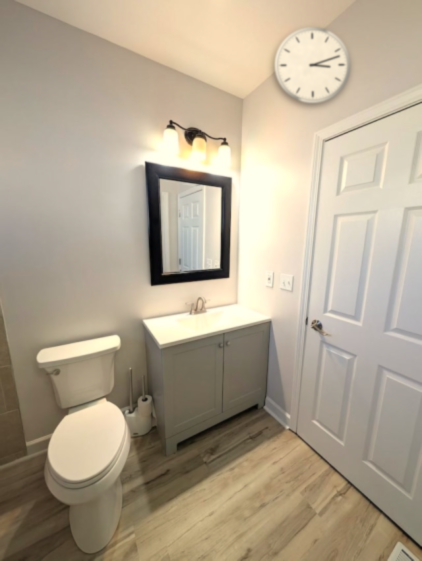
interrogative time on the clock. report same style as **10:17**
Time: **3:12**
